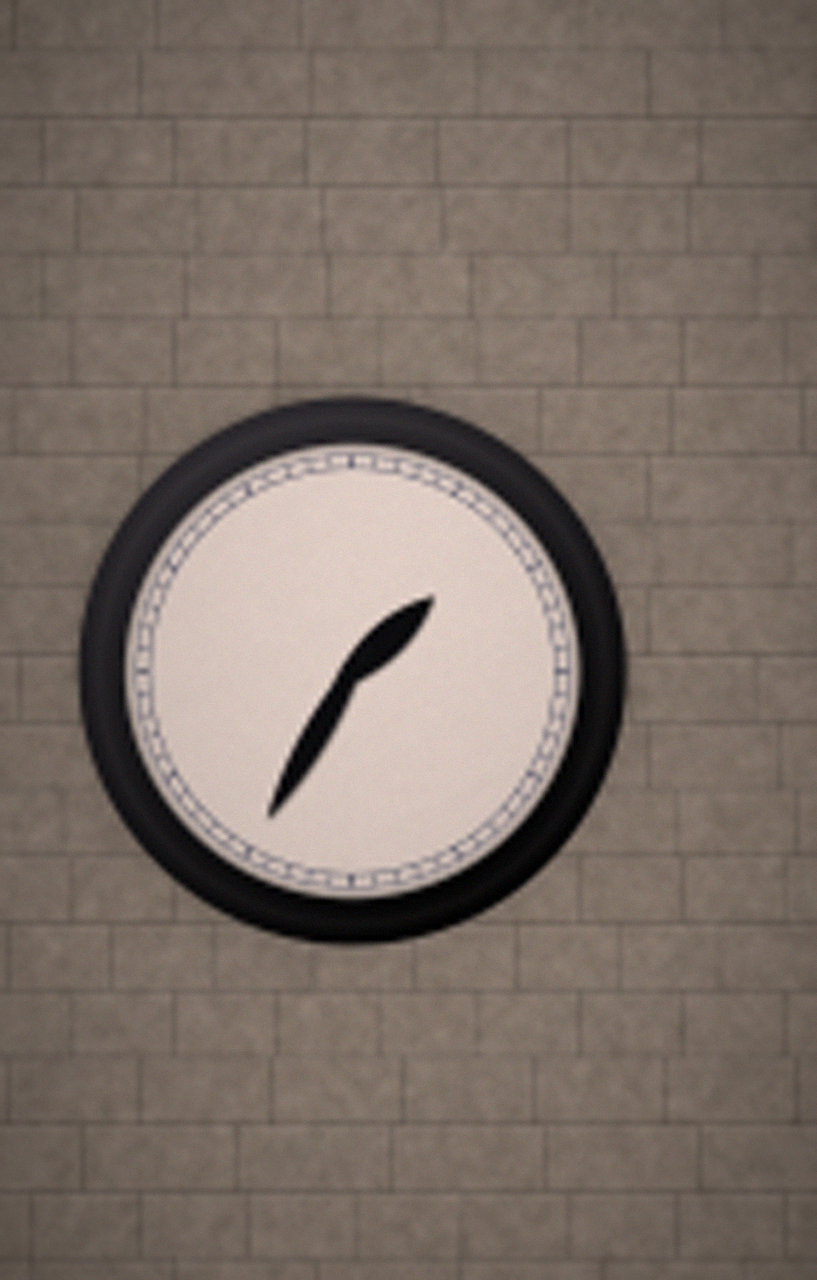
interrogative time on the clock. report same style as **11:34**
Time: **1:35**
